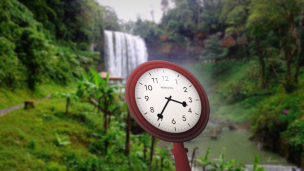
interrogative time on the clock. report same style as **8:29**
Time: **3:36**
